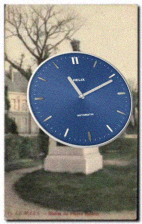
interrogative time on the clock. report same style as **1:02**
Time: **11:11**
